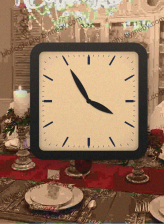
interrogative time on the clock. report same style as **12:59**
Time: **3:55**
